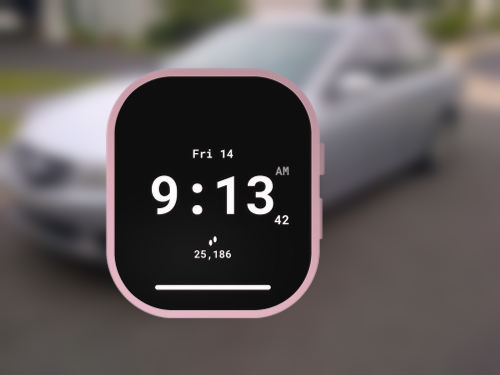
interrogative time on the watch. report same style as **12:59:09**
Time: **9:13:42**
